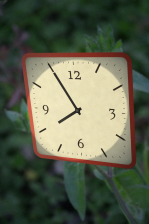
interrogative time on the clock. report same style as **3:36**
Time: **7:55**
